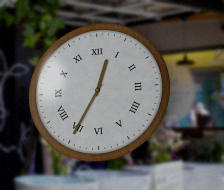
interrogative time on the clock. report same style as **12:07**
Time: **12:35**
